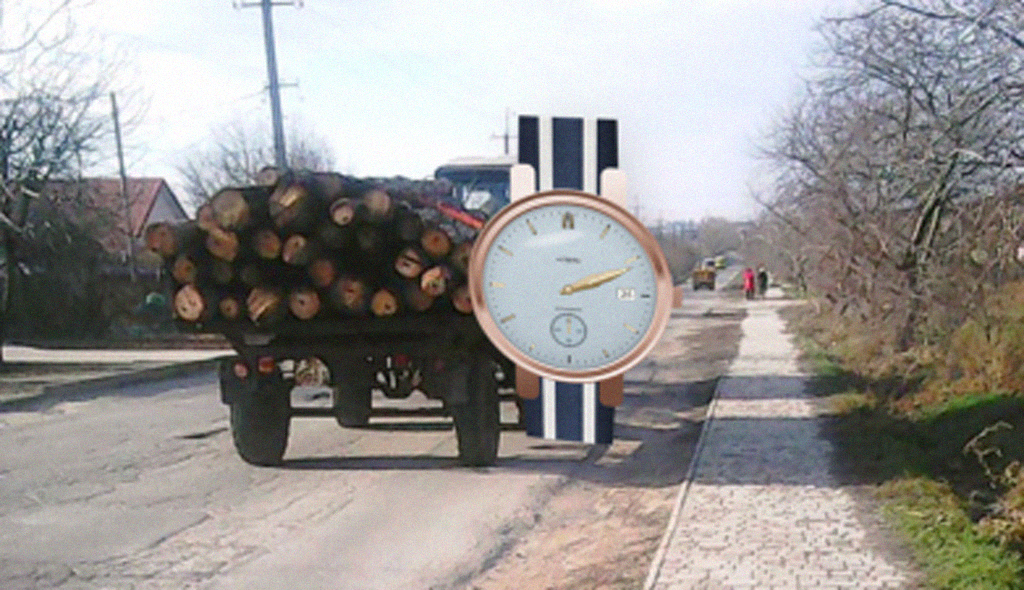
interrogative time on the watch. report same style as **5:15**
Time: **2:11**
